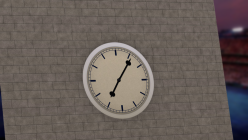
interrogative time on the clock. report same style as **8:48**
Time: **7:06**
